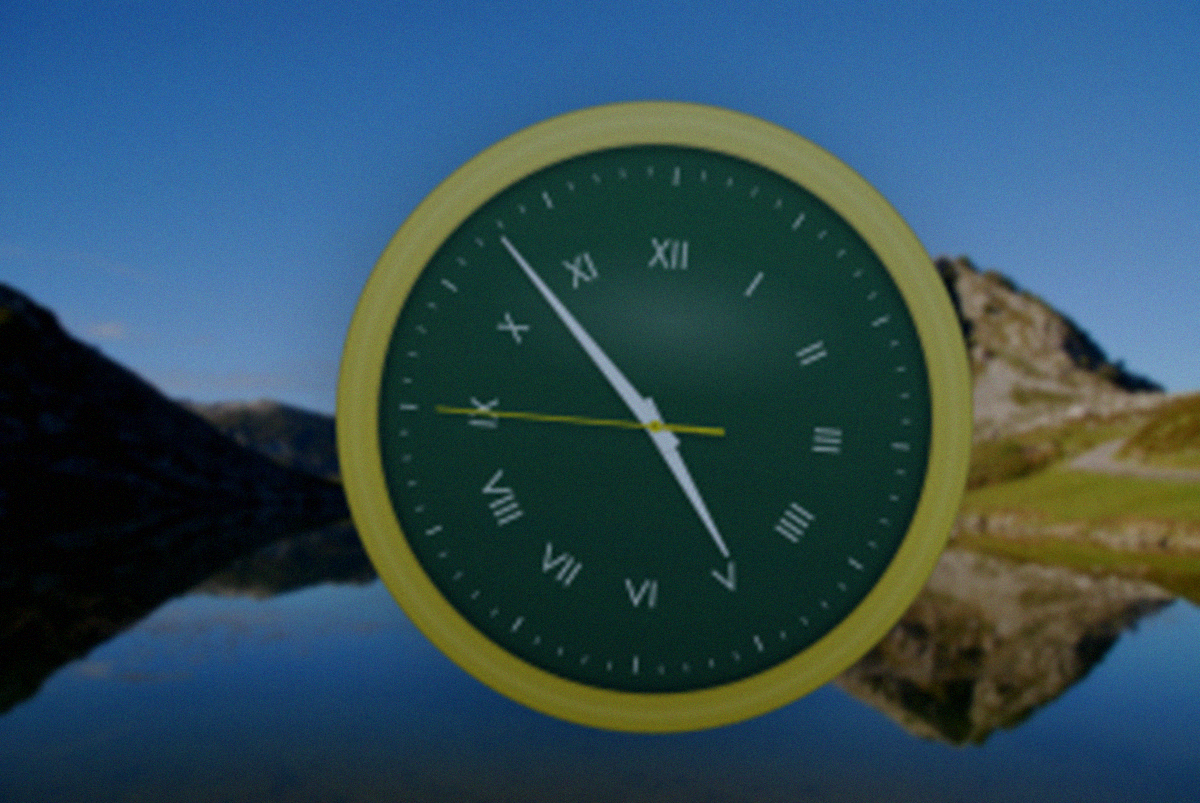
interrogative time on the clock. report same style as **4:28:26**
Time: **4:52:45**
